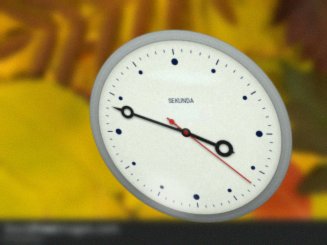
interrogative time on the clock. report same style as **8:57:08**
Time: **3:48:22**
